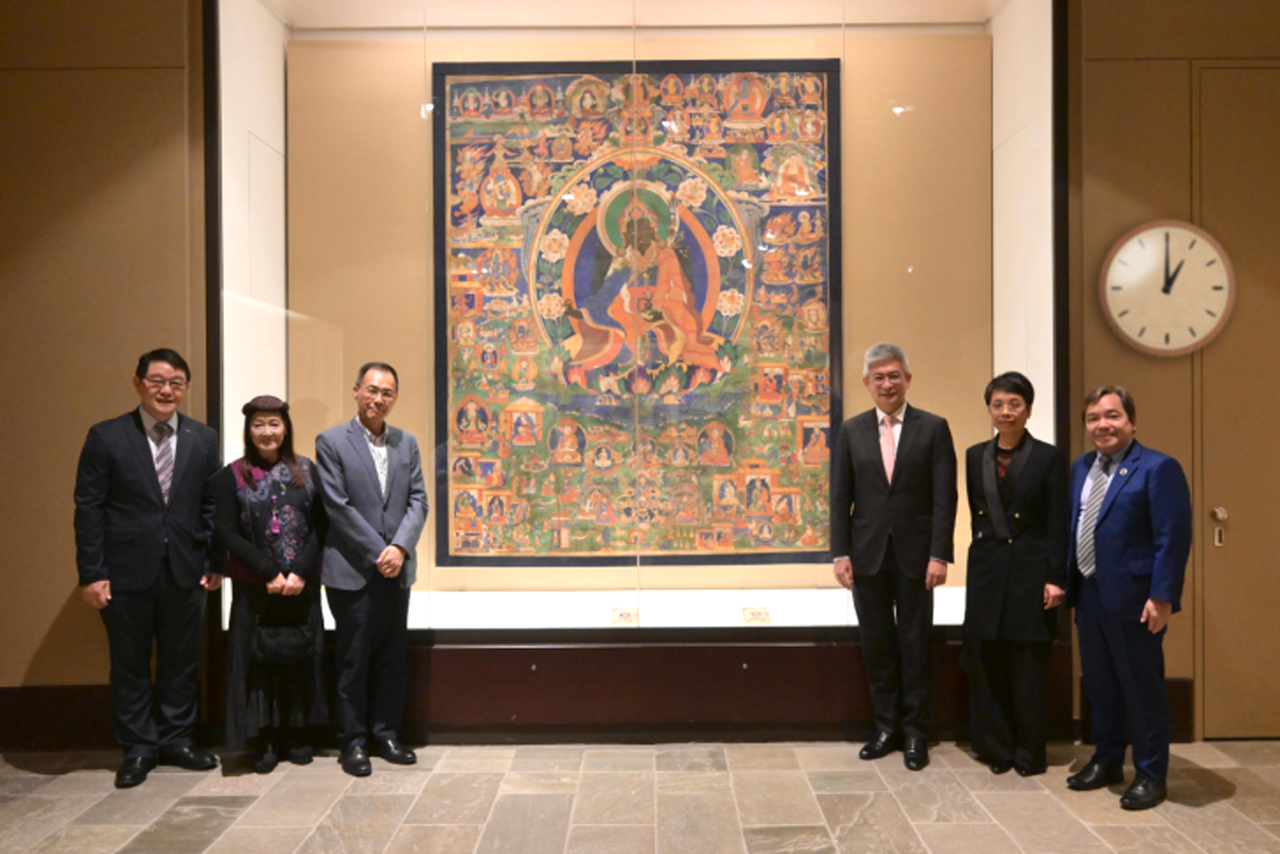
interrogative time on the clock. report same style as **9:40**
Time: **1:00**
